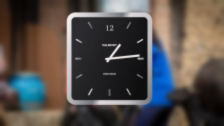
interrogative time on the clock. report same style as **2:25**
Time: **1:14**
